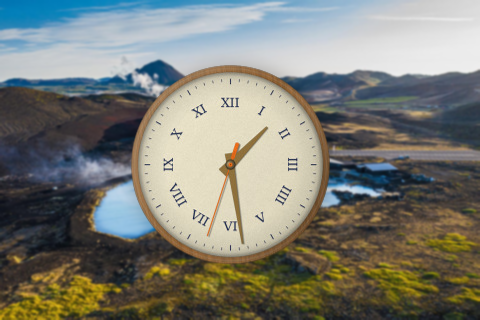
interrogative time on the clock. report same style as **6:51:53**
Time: **1:28:33**
